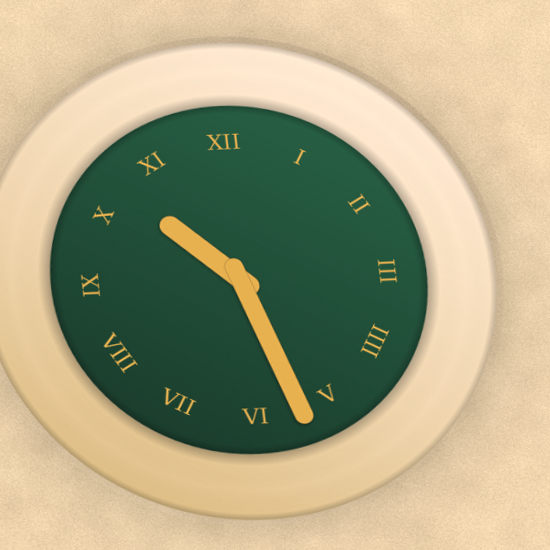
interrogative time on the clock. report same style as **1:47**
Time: **10:27**
